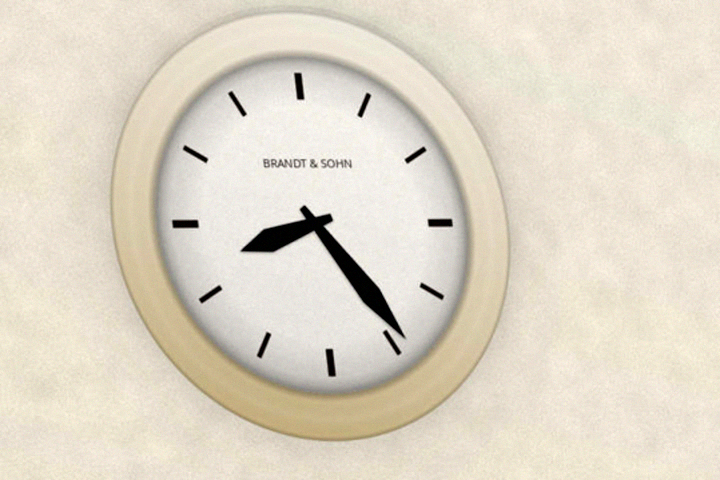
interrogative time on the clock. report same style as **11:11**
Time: **8:24**
